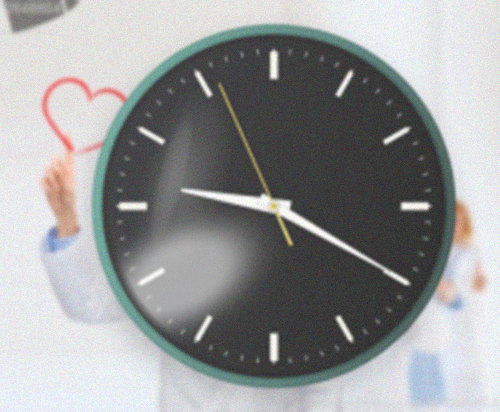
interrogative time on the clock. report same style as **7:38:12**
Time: **9:19:56**
